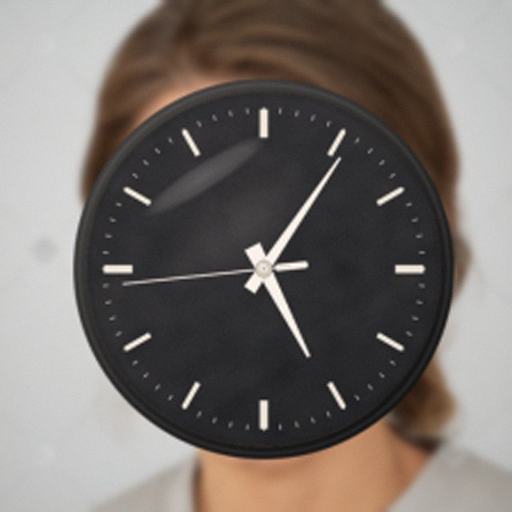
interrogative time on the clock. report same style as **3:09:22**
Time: **5:05:44**
